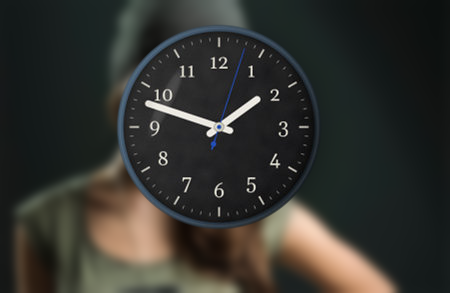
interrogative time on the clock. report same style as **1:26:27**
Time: **1:48:03**
